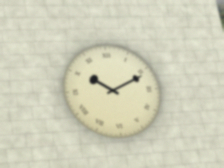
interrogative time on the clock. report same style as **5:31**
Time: **10:11**
